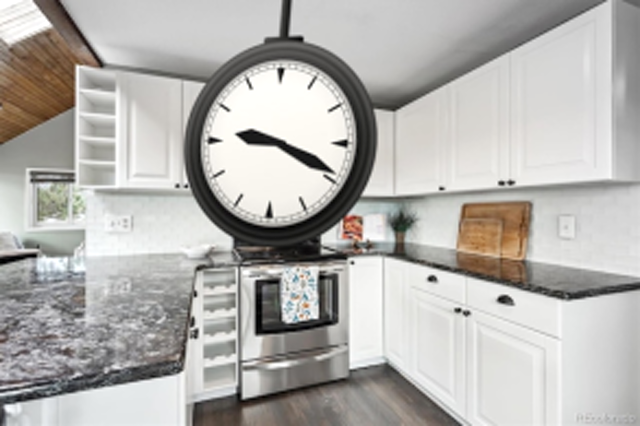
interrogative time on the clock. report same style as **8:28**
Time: **9:19**
